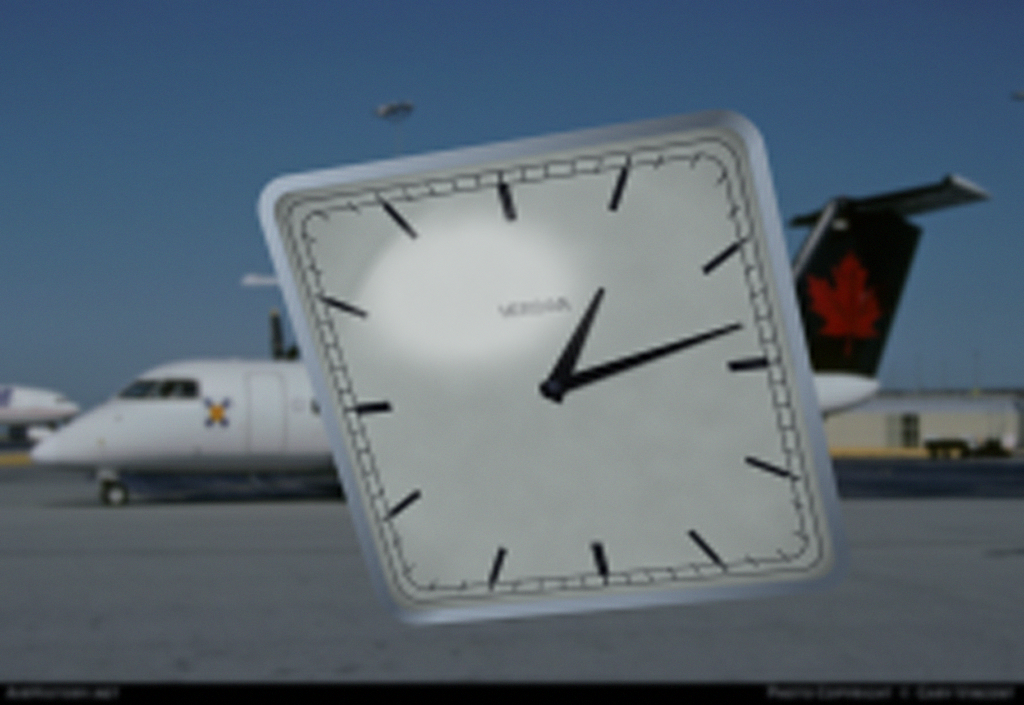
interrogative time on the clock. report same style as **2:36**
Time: **1:13**
